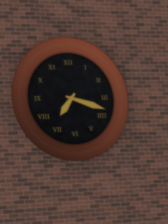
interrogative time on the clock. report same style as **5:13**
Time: **7:18**
